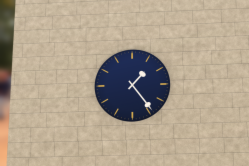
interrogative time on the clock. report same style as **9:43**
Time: **1:24**
